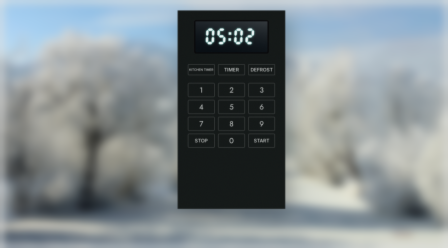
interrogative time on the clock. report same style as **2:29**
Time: **5:02**
